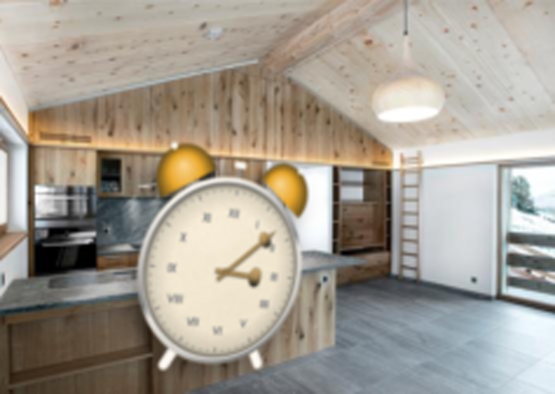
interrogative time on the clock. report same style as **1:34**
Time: **3:08**
